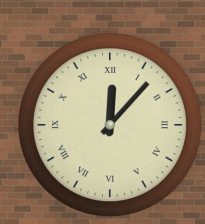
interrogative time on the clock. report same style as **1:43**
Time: **12:07**
